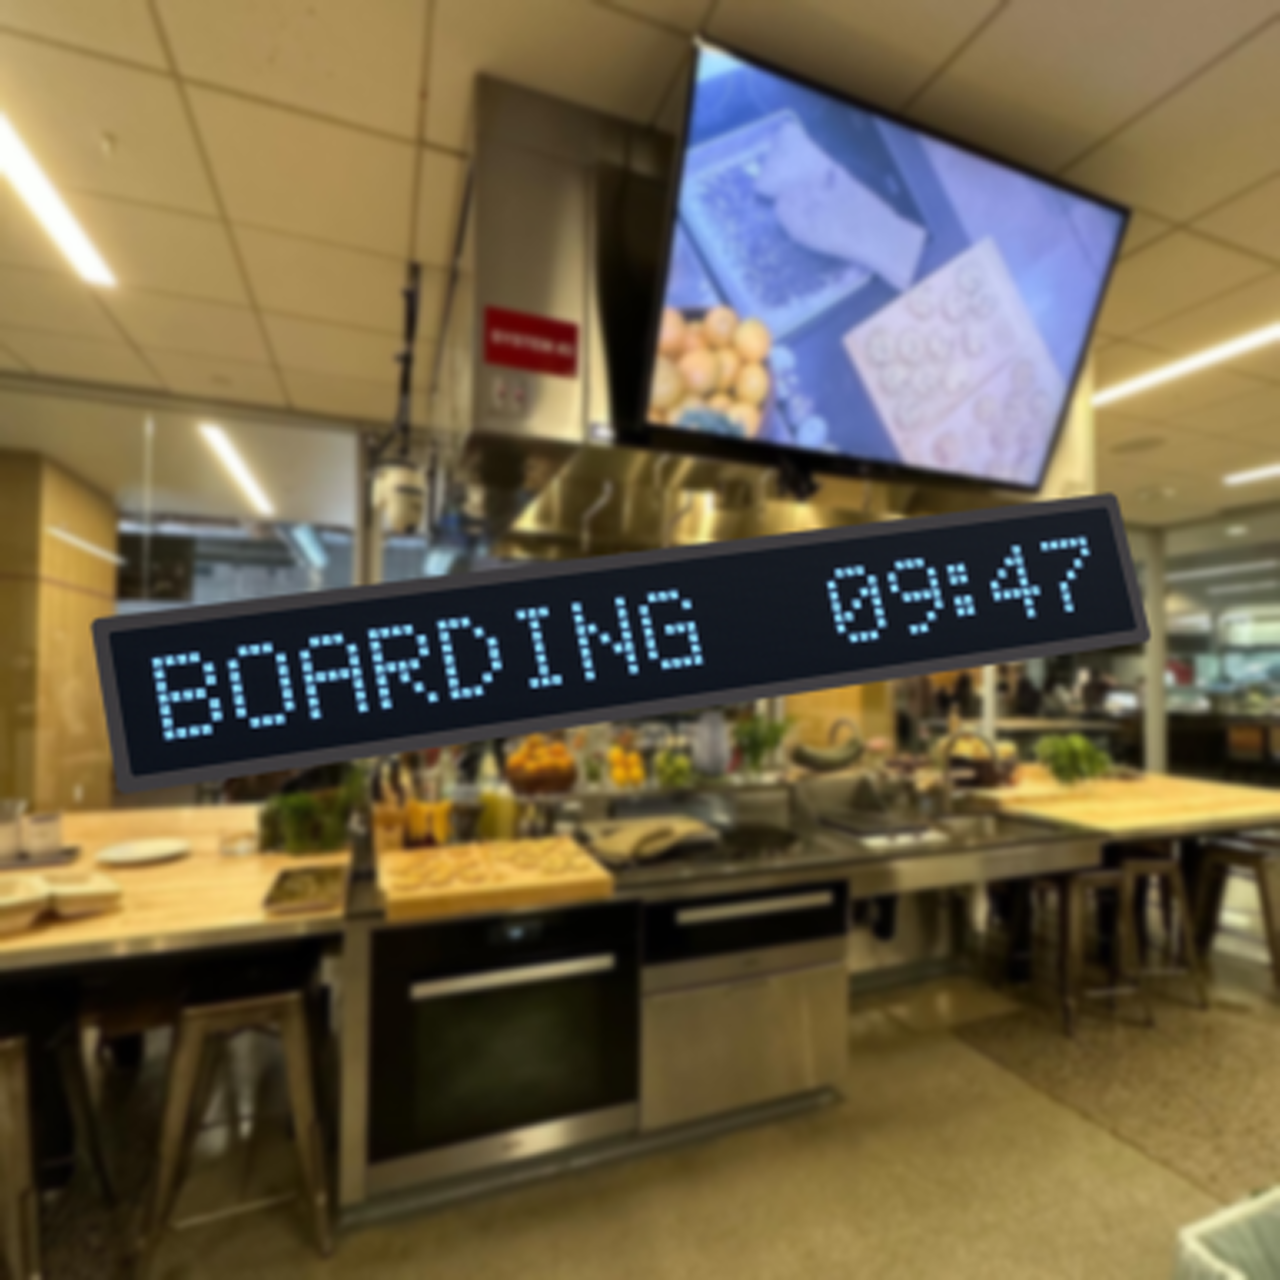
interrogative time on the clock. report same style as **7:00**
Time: **9:47**
